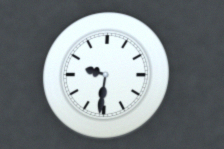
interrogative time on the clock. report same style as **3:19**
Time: **9:31**
